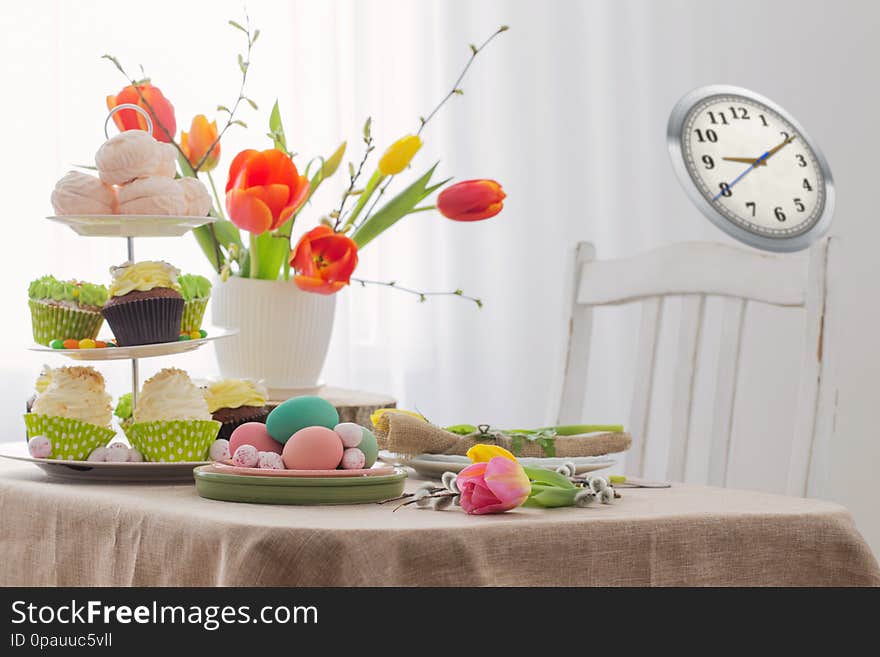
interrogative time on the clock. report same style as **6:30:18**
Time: **9:10:40**
